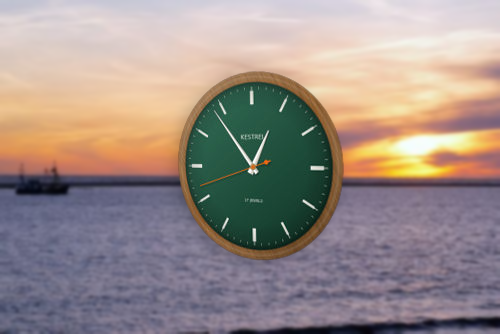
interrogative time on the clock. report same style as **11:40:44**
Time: **12:53:42**
